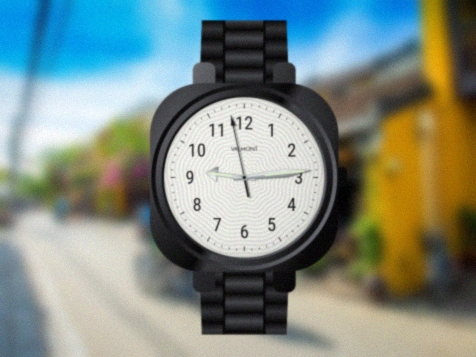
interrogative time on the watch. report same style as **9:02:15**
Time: **9:13:58**
